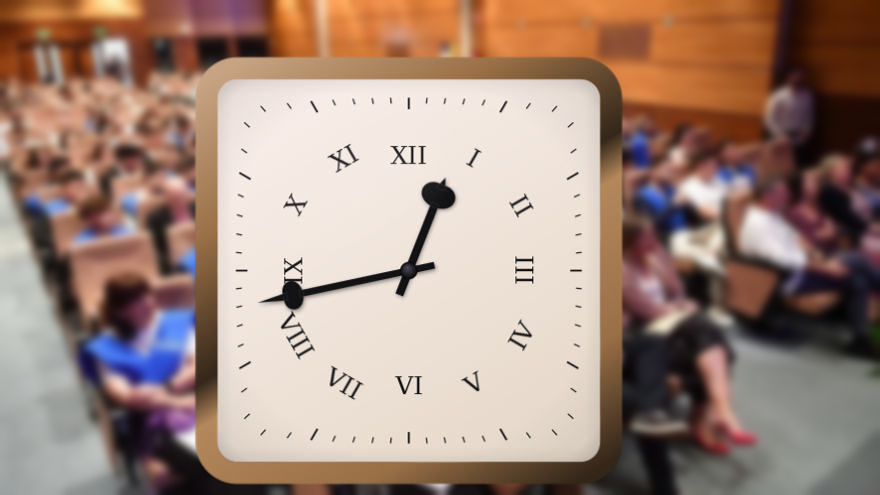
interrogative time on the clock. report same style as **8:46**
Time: **12:43**
